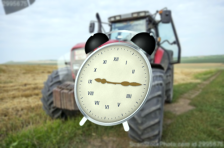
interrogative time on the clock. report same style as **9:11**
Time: **9:15**
